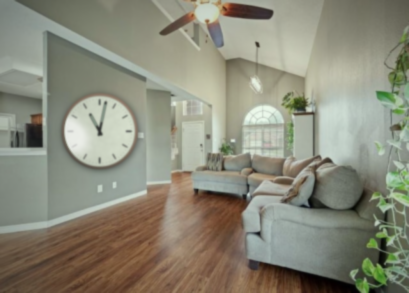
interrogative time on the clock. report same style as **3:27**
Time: **11:02**
